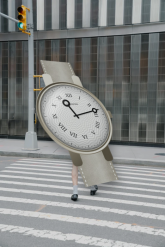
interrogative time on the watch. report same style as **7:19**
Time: **11:13**
